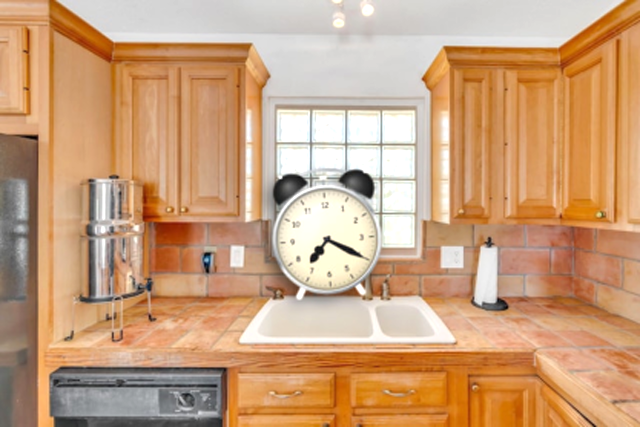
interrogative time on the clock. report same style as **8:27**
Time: **7:20**
